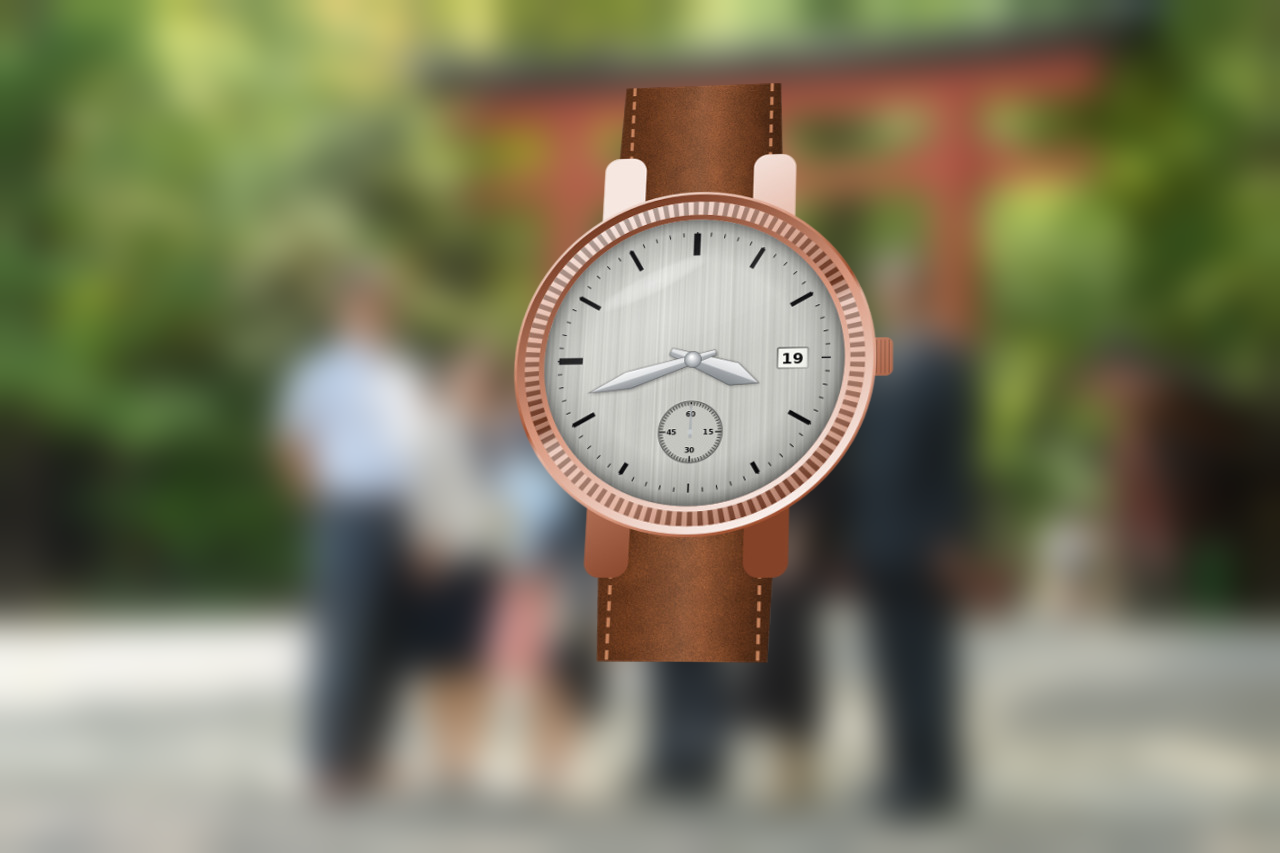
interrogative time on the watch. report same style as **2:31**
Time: **3:42**
